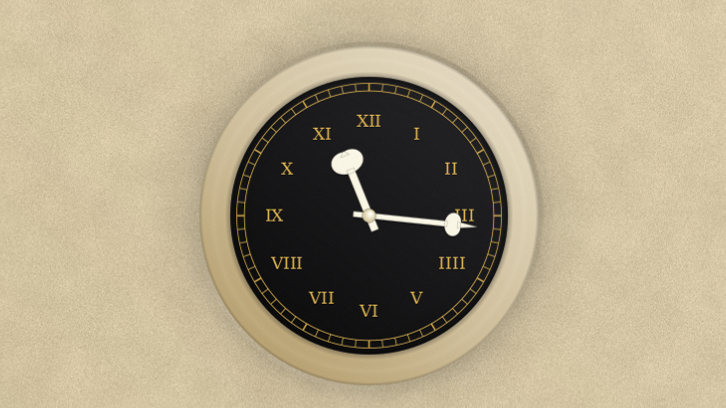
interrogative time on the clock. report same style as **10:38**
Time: **11:16**
